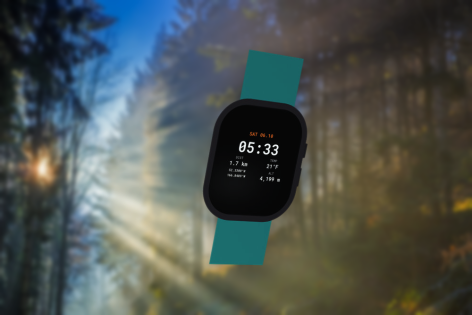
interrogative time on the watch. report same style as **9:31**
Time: **5:33**
